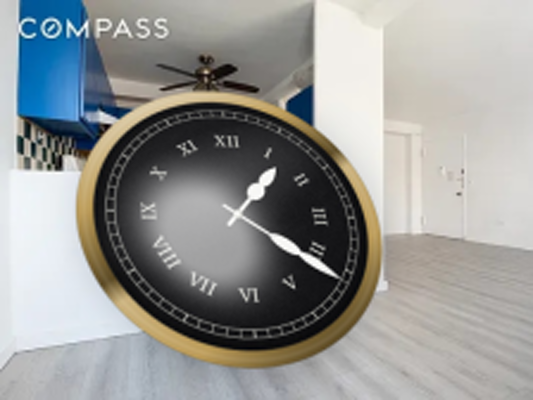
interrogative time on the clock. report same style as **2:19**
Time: **1:21**
